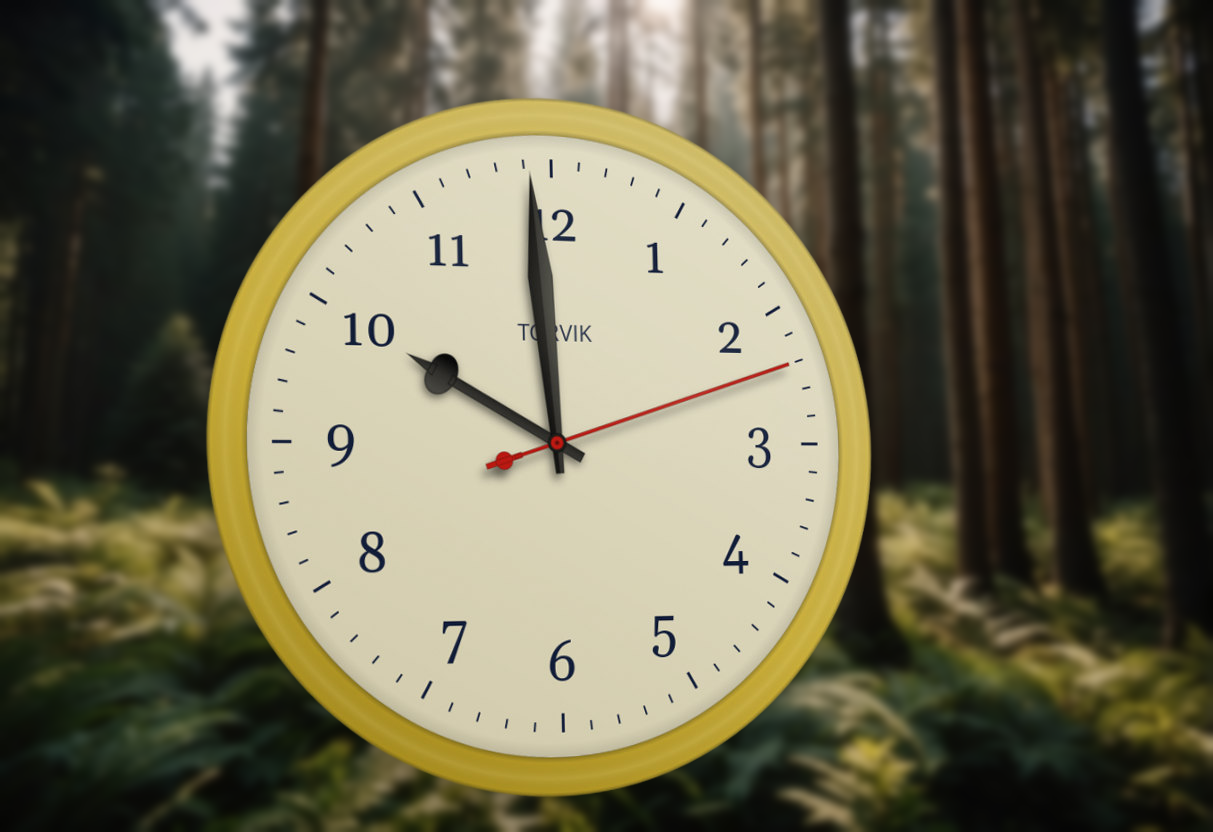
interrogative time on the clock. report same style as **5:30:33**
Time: **9:59:12**
